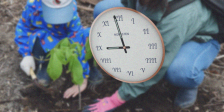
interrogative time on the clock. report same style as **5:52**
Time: **8:59**
